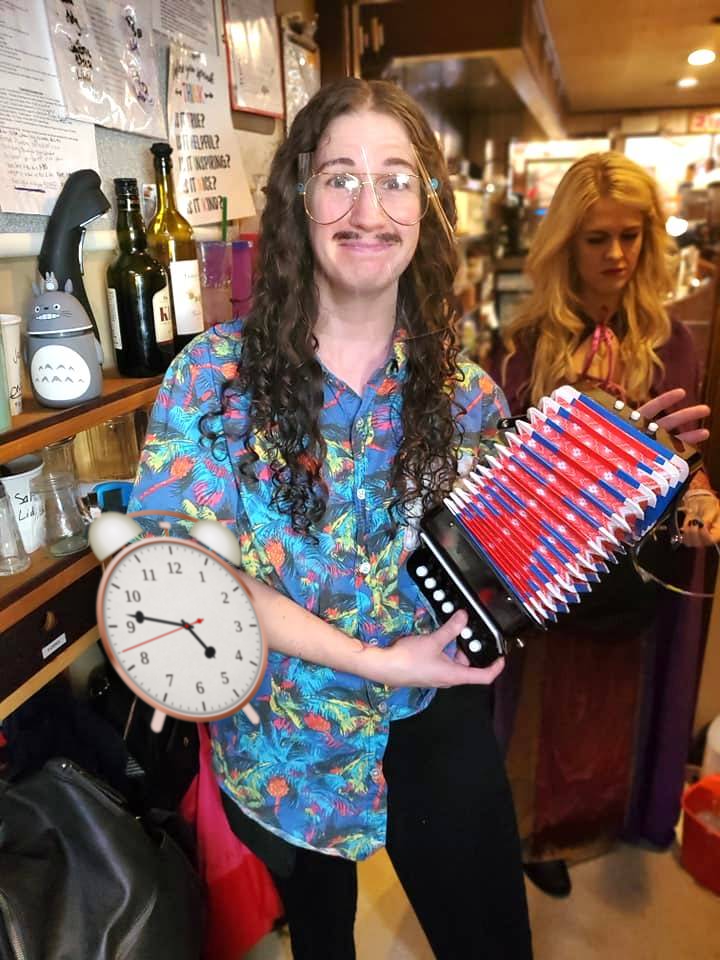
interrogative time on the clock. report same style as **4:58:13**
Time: **4:46:42**
